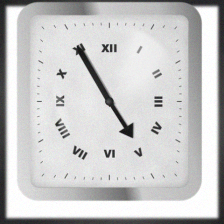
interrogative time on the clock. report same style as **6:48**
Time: **4:55**
